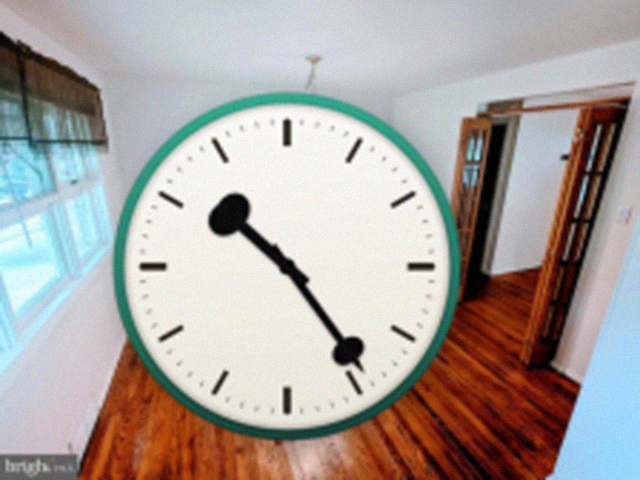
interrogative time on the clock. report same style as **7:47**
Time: **10:24**
